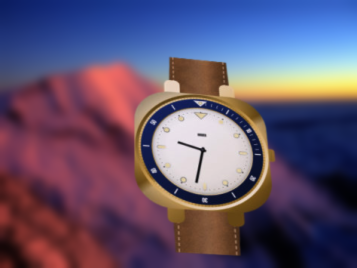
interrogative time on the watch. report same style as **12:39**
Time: **9:32**
